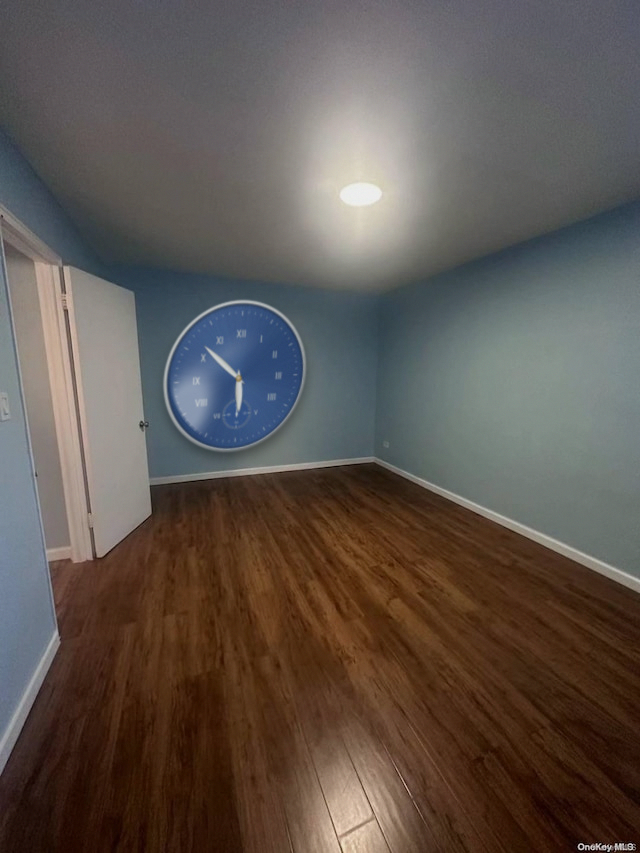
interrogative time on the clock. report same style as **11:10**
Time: **5:52**
